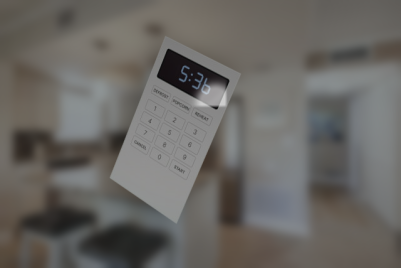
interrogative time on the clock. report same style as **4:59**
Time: **5:36**
